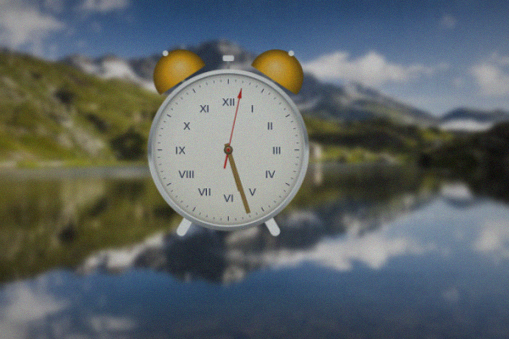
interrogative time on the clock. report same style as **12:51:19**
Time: **5:27:02**
